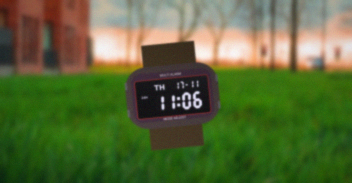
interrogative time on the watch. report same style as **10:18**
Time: **11:06**
